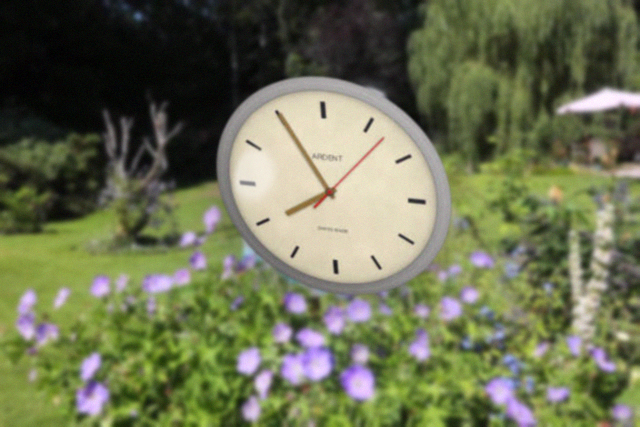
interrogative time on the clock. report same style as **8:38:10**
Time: **7:55:07**
